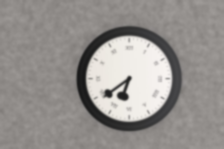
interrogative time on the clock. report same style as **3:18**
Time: **6:39**
